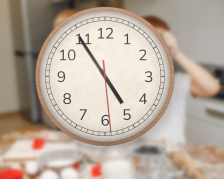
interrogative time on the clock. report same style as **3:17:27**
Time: **4:54:29**
